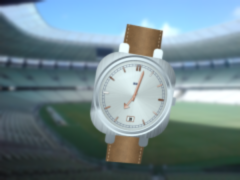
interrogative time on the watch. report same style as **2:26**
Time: **7:02**
